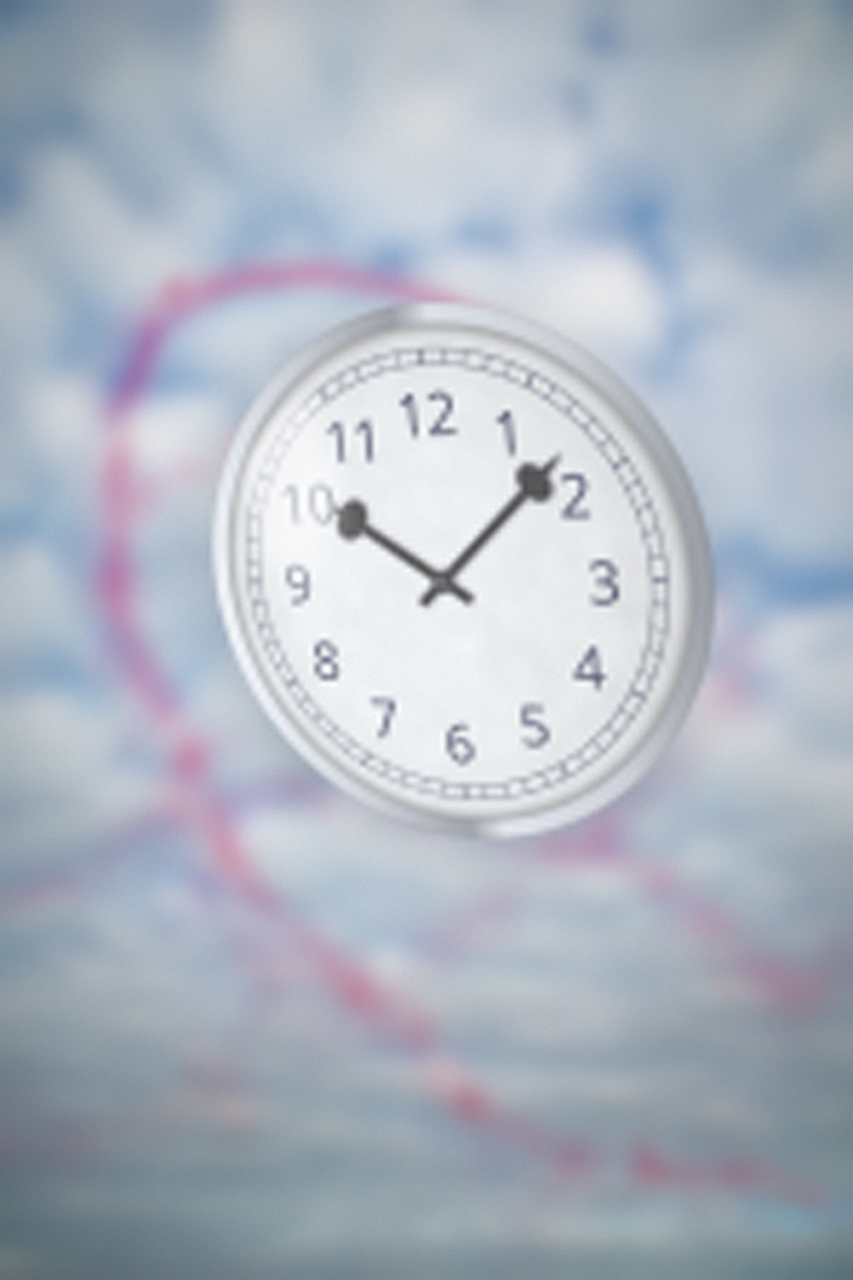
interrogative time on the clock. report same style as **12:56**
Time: **10:08**
